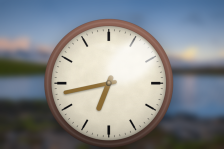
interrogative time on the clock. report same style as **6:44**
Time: **6:43**
